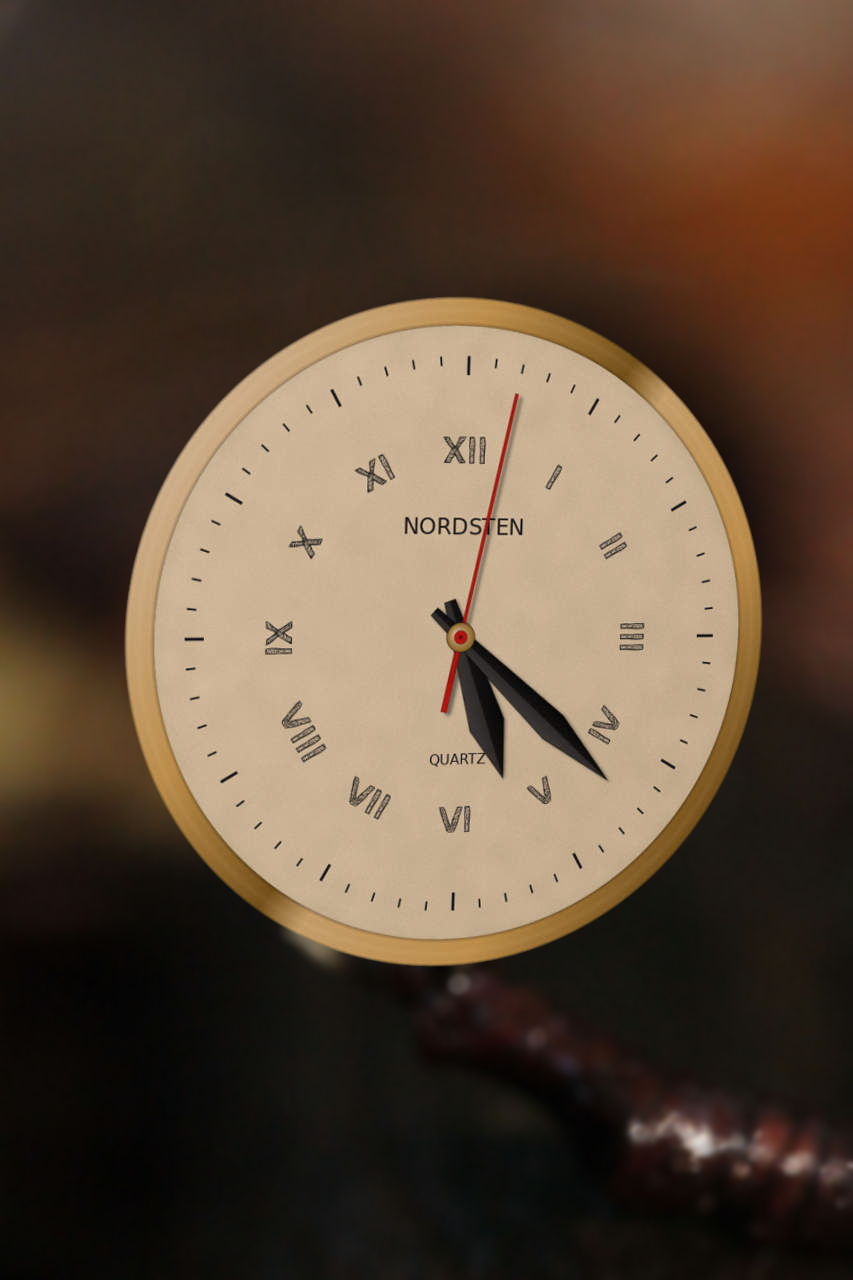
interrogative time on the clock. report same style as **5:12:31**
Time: **5:22:02**
